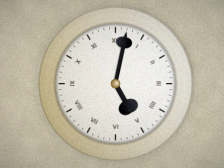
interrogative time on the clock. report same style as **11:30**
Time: **5:02**
